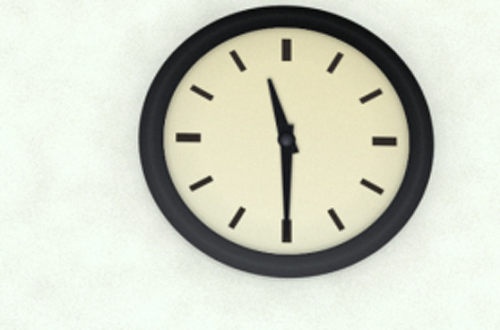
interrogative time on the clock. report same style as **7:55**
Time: **11:30**
